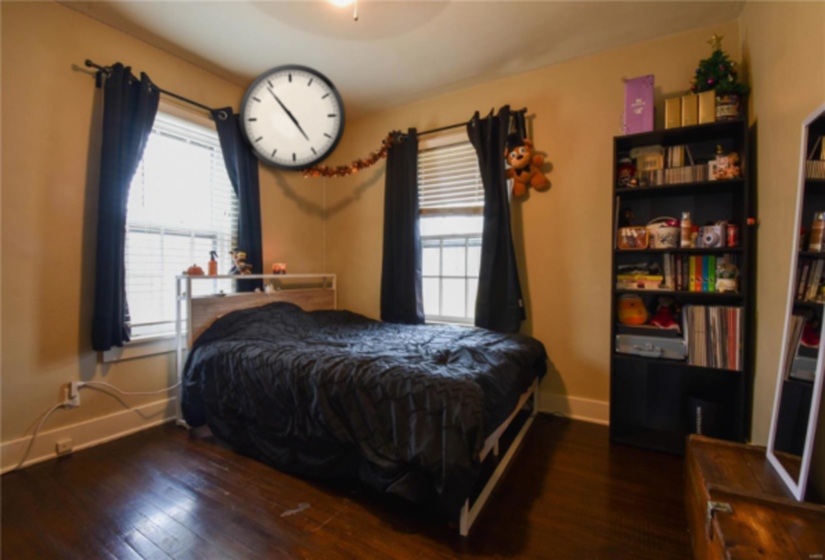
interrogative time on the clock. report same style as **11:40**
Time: **4:54**
